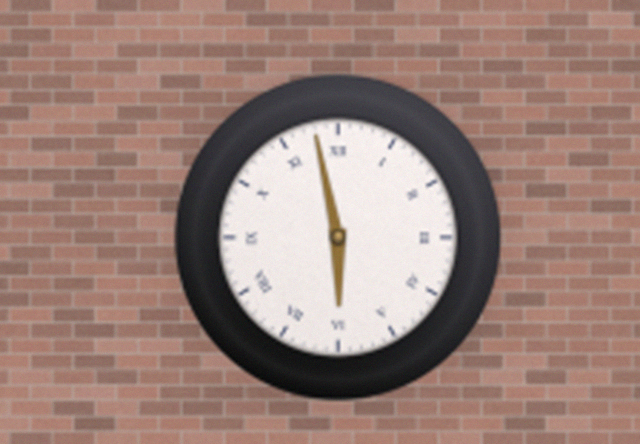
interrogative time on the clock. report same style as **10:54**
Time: **5:58**
